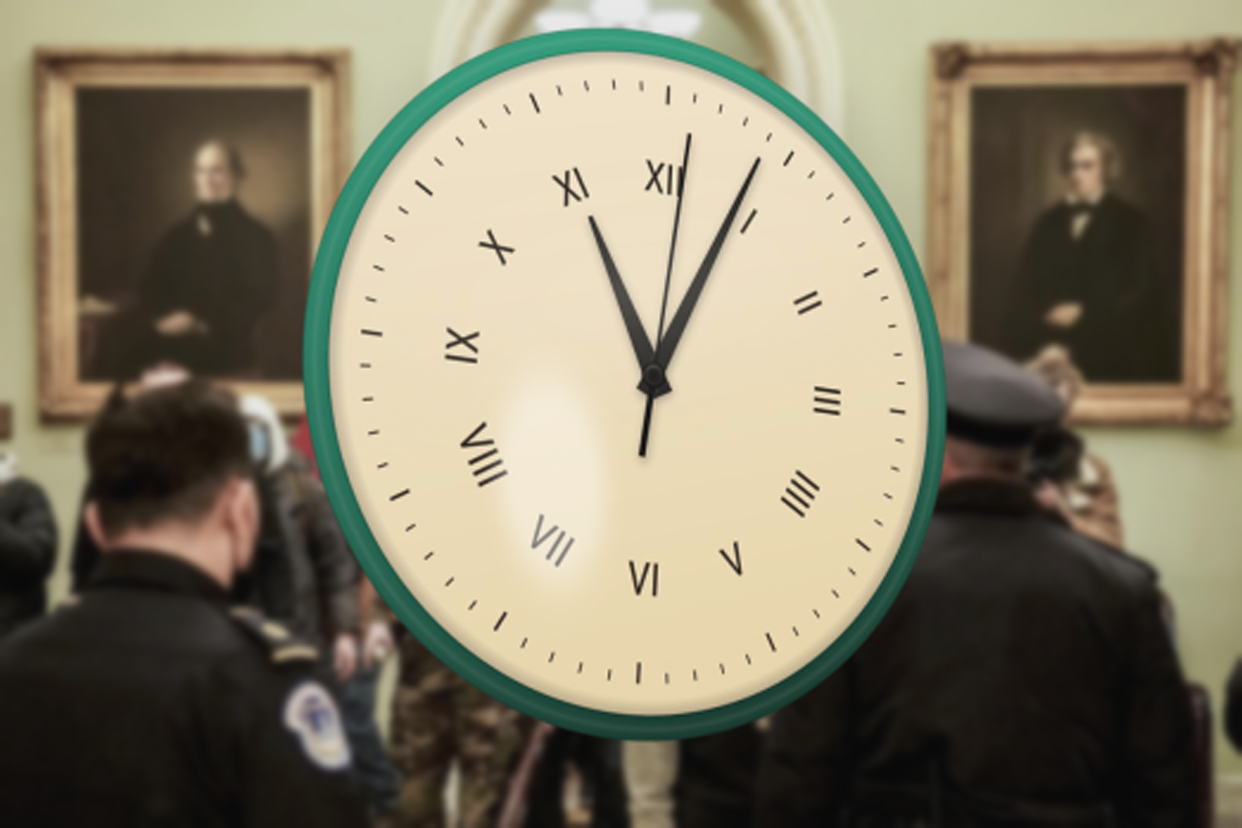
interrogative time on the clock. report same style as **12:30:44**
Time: **11:04:01**
